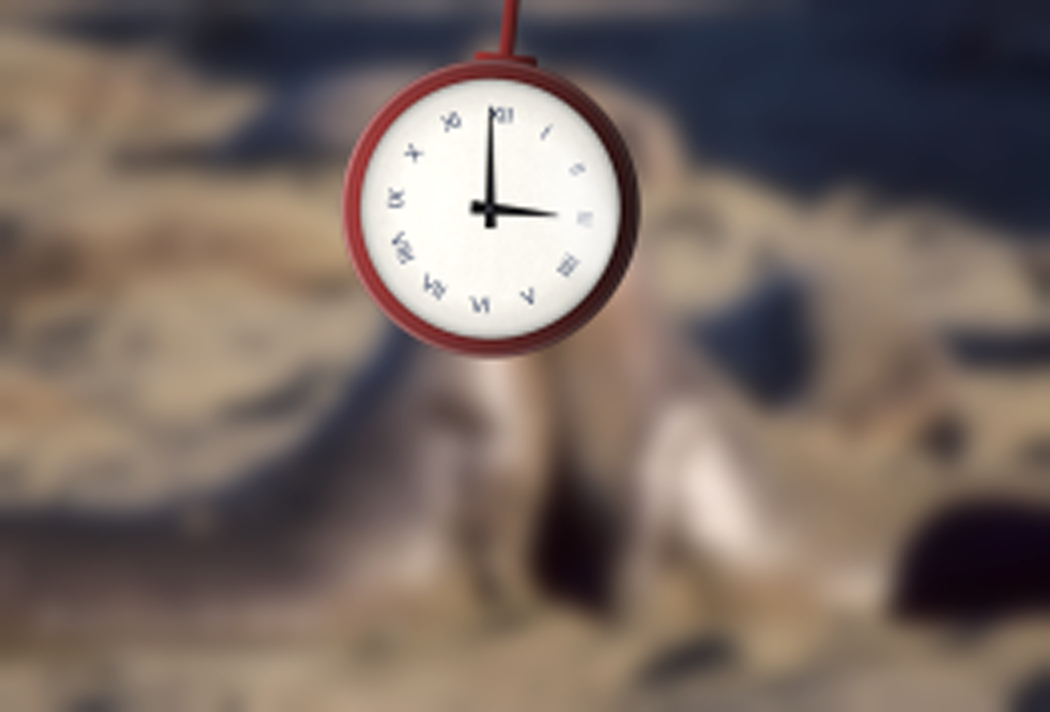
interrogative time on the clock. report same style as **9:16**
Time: **2:59**
